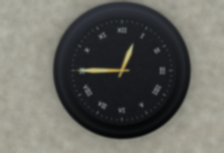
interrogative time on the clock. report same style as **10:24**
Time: **12:45**
